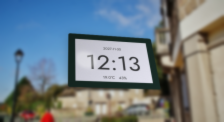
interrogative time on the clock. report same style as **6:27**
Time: **12:13**
